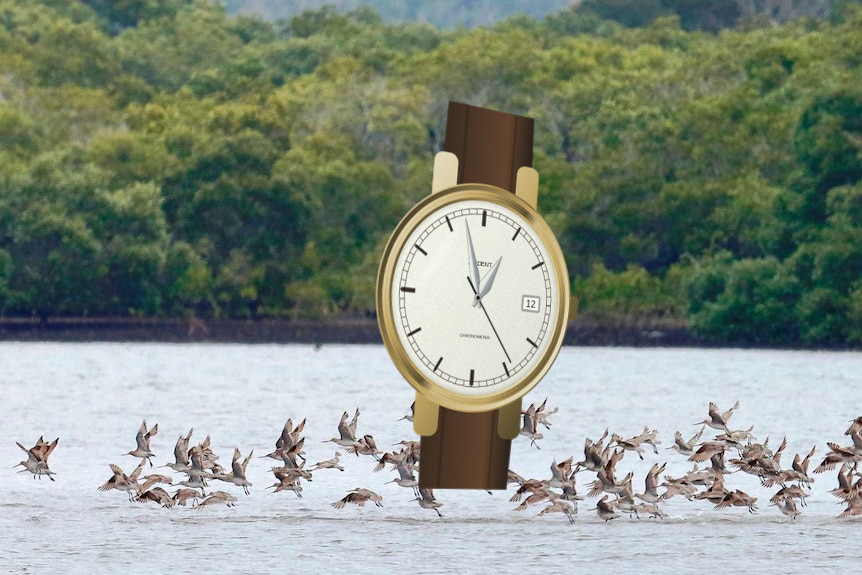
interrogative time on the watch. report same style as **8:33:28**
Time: **12:57:24**
